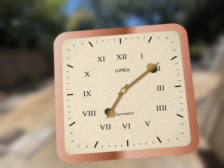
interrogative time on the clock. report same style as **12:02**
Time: **7:09**
